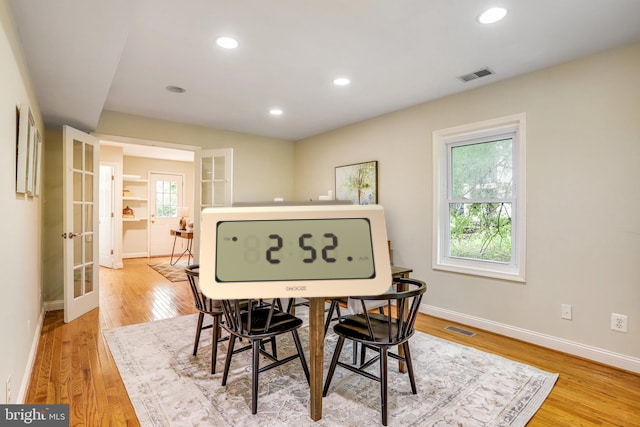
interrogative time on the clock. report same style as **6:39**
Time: **2:52**
